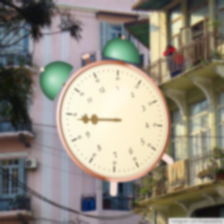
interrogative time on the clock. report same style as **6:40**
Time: **9:49**
